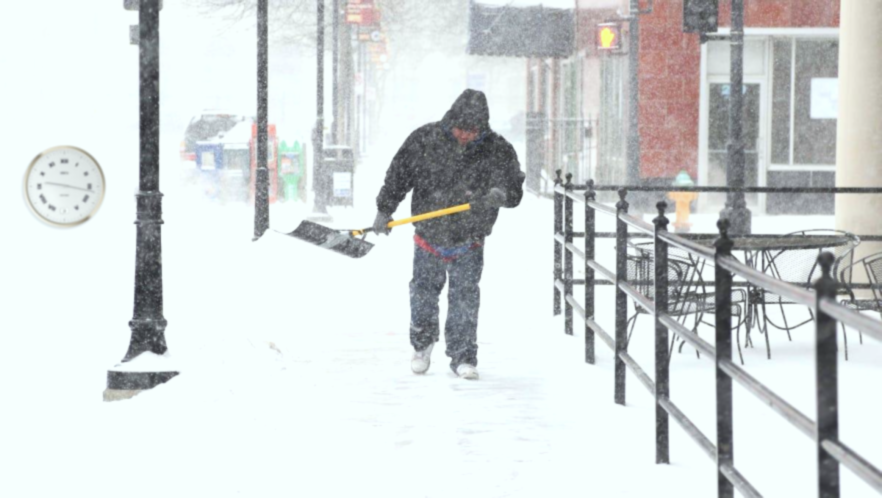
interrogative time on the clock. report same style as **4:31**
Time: **9:17**
